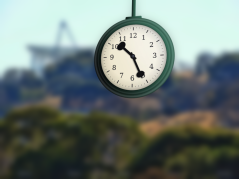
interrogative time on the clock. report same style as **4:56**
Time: **10:26**
